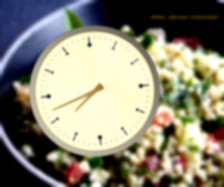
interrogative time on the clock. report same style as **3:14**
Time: **7:42**
